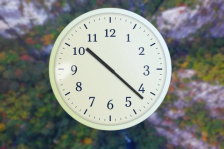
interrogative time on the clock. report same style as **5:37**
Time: **10:22**
